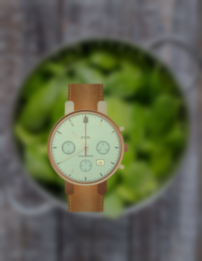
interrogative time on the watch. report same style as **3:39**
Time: **10:40**
